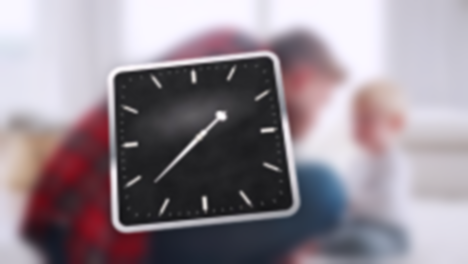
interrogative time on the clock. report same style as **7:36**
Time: **1:38**
